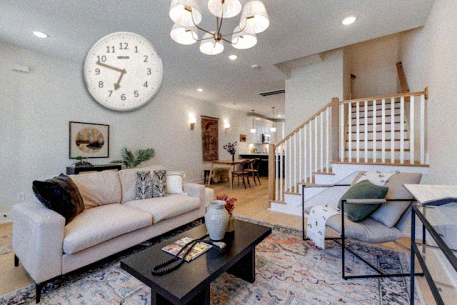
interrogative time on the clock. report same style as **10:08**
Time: **6:48**
